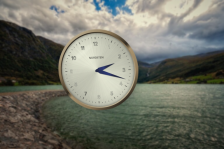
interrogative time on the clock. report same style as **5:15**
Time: **2:18**
